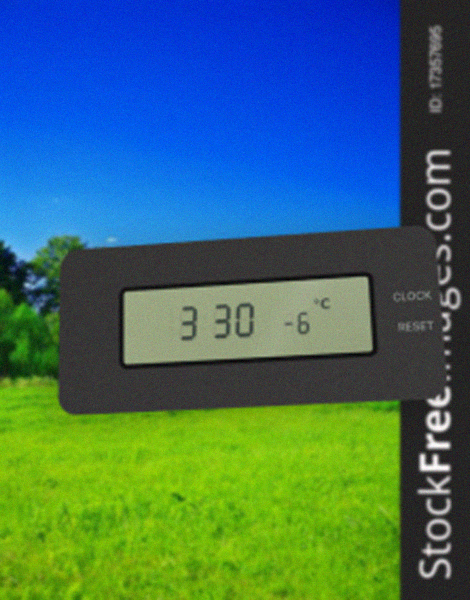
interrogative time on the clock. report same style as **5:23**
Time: **3:30**
